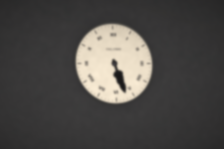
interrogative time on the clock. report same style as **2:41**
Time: **5:27**
